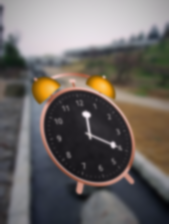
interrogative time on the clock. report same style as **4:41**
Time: **12:20**
